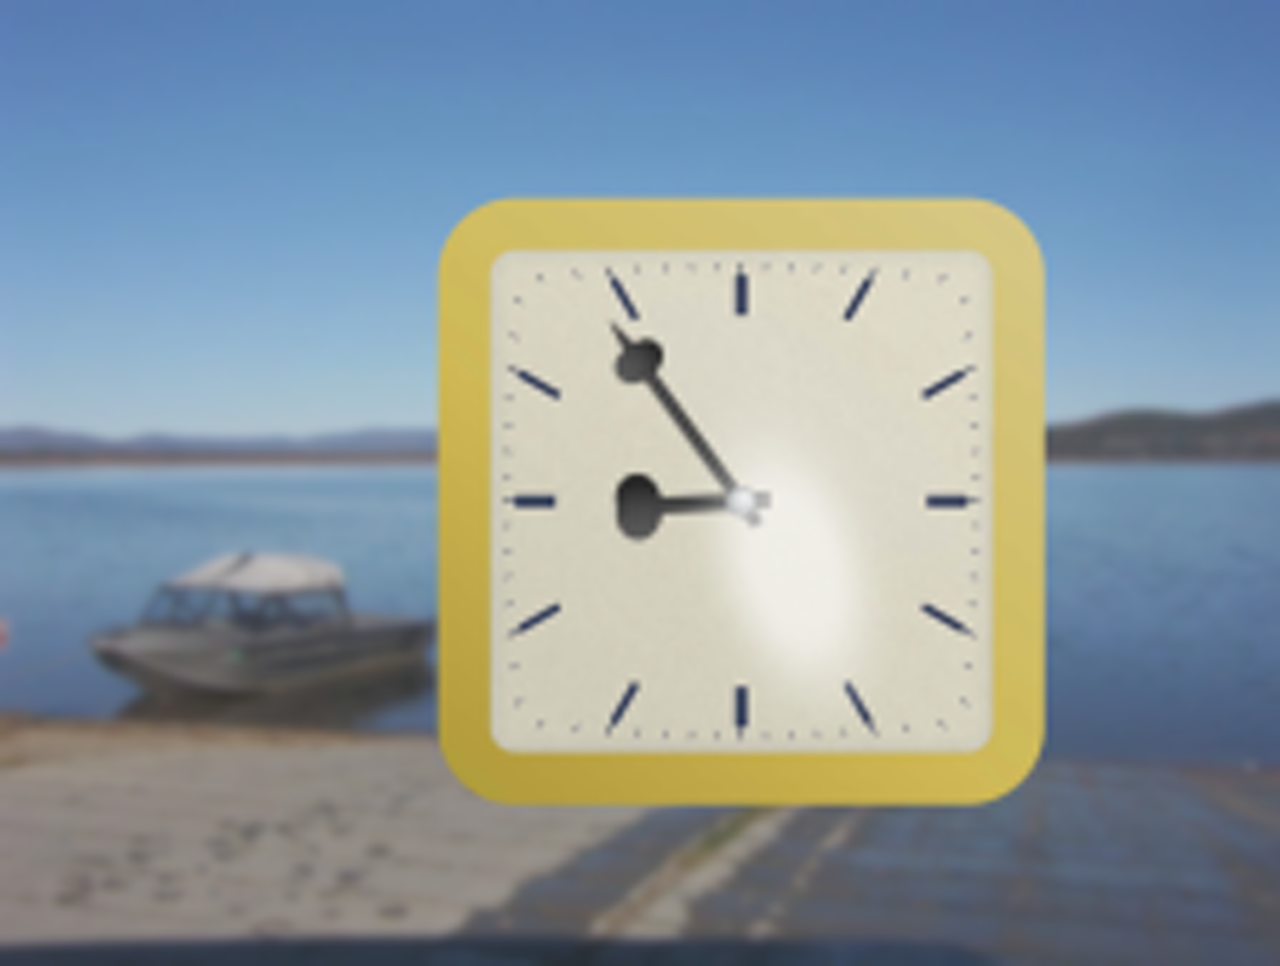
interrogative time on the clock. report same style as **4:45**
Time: **8:54**
